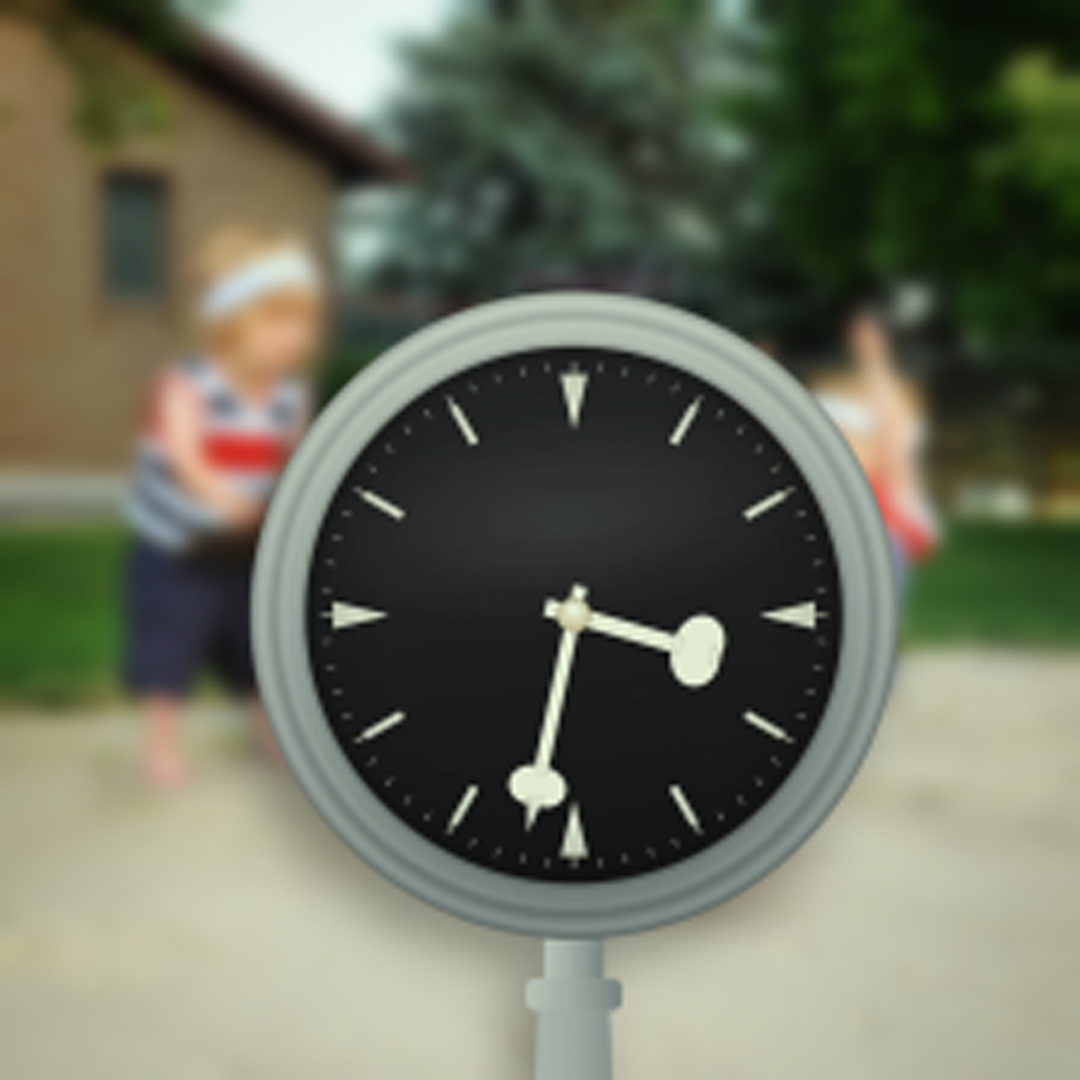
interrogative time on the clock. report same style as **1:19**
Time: **3:32**
